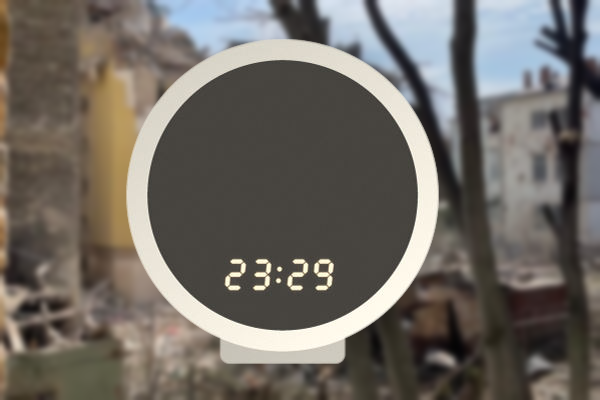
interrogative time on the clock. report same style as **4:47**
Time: **23:29**
